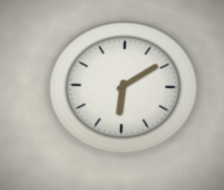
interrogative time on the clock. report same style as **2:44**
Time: **6:09**
